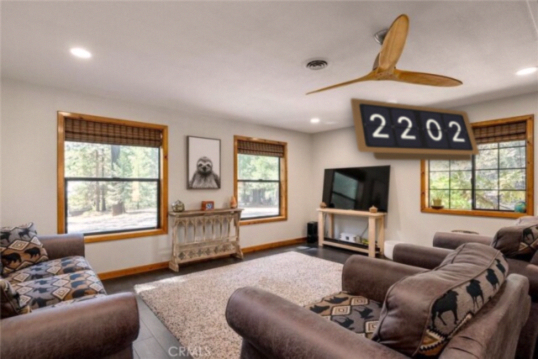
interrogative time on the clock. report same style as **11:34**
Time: **22:02**
